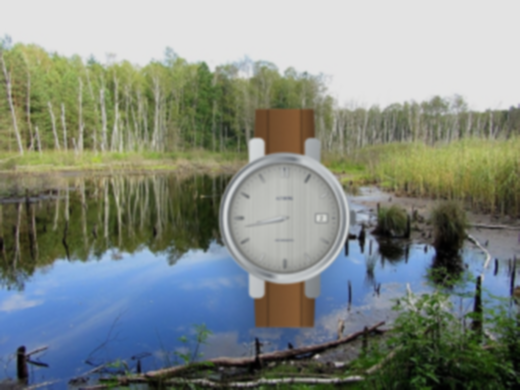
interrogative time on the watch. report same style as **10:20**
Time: **8:43**
